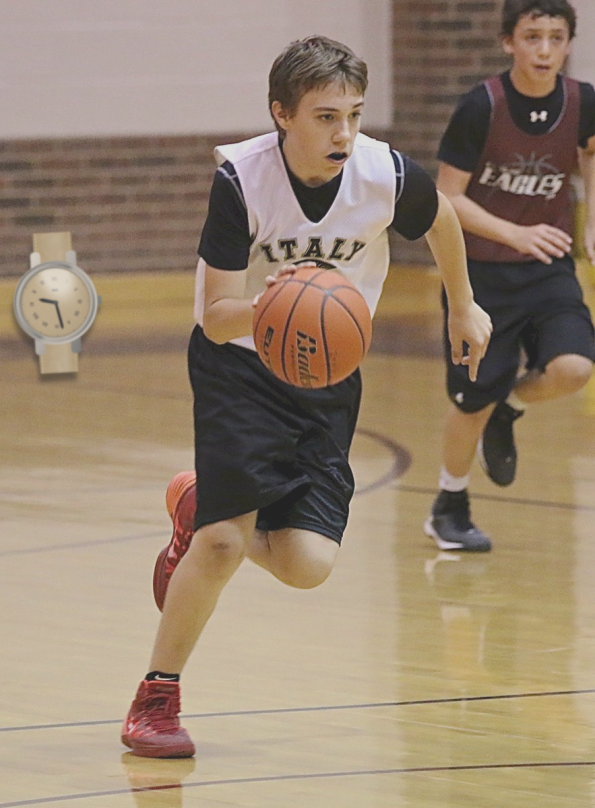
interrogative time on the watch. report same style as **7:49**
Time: **9:28**
